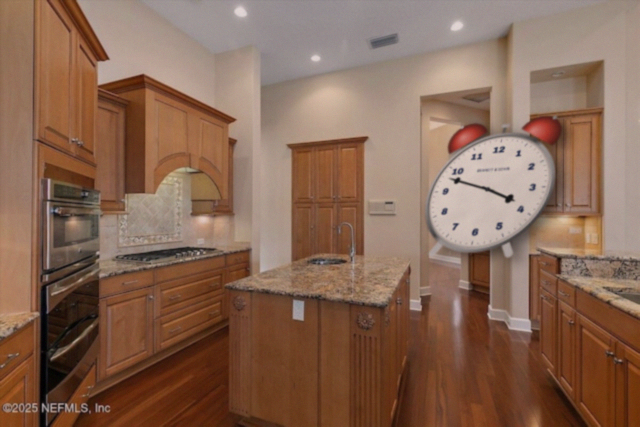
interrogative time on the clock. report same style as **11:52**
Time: **3:48**
